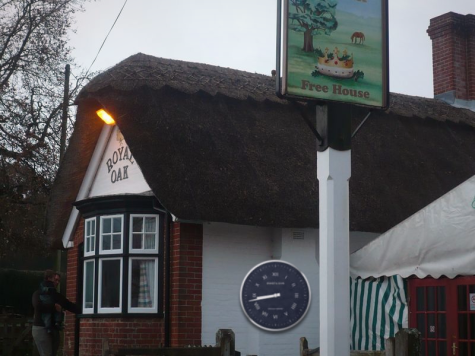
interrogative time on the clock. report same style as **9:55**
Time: **8:43**
